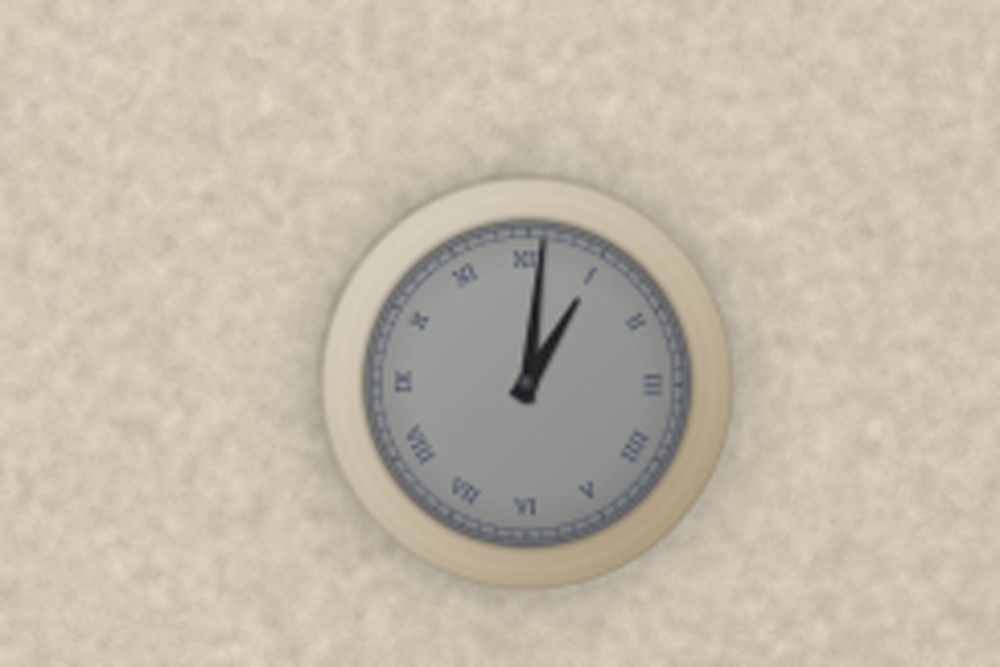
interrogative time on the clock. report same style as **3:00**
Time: **1:01**
